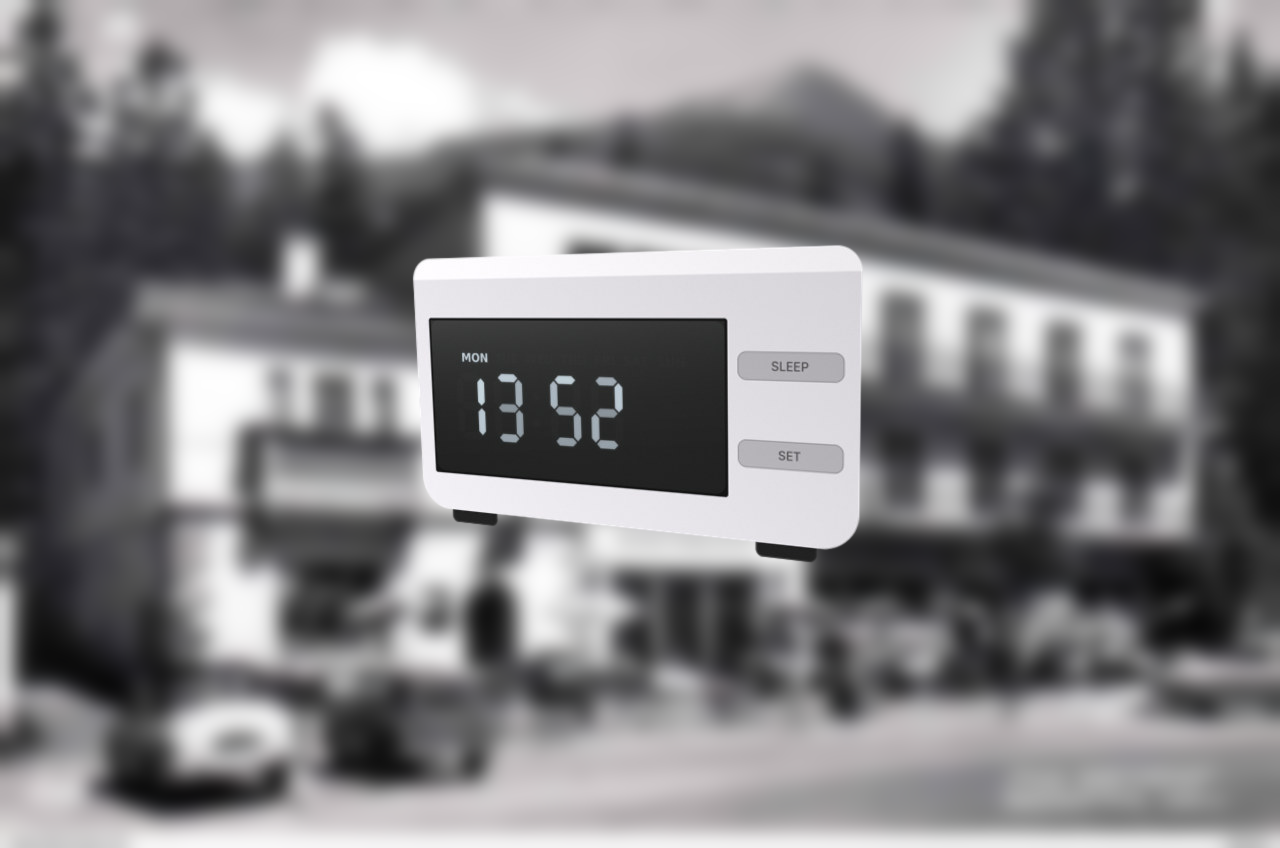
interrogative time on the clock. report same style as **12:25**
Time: **13:52**
